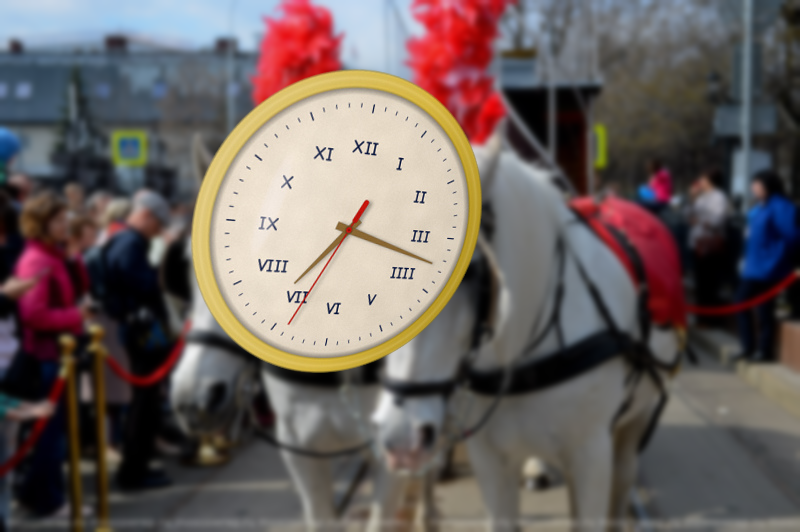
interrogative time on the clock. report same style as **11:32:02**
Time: **7:17:34**
